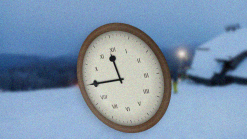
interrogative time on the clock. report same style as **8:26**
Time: **11:45**
